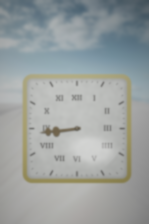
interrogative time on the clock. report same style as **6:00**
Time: **8:44**
